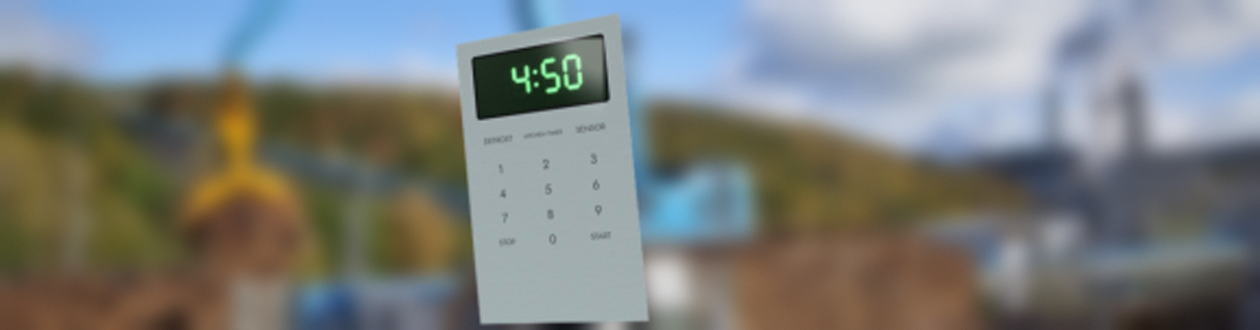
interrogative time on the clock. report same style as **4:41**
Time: **4:50**
